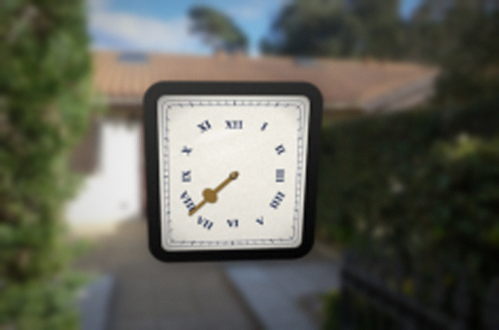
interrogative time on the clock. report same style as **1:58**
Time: **7:38**
